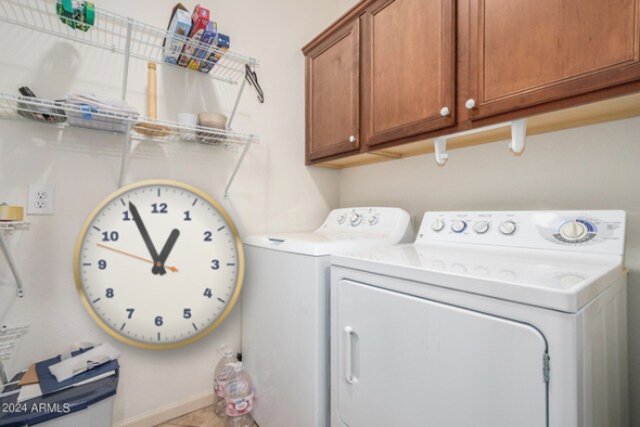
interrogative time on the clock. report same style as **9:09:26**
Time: **12:55:48**
